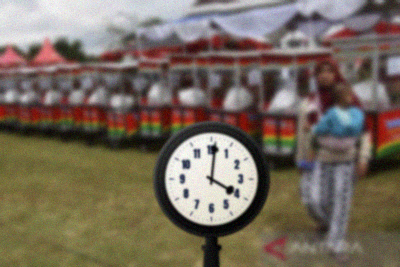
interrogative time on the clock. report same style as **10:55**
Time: **4:01**
